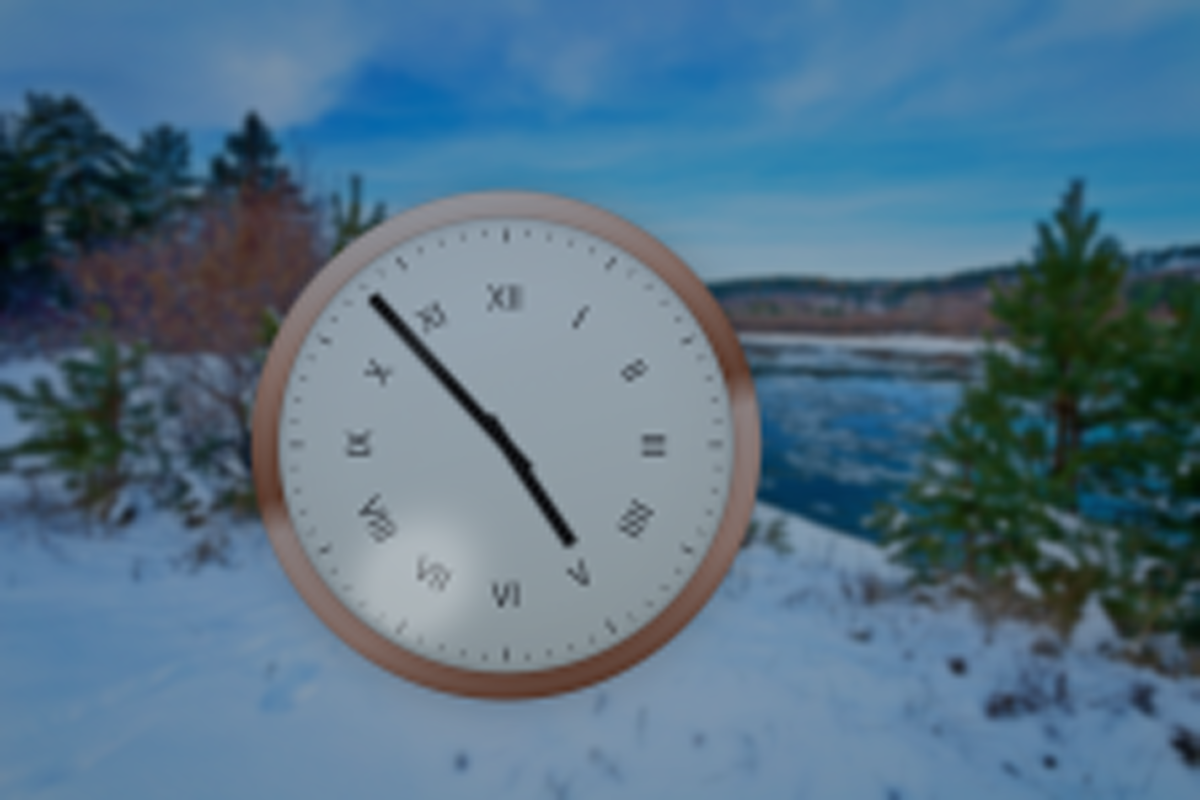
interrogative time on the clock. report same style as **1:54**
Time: **4:53**
